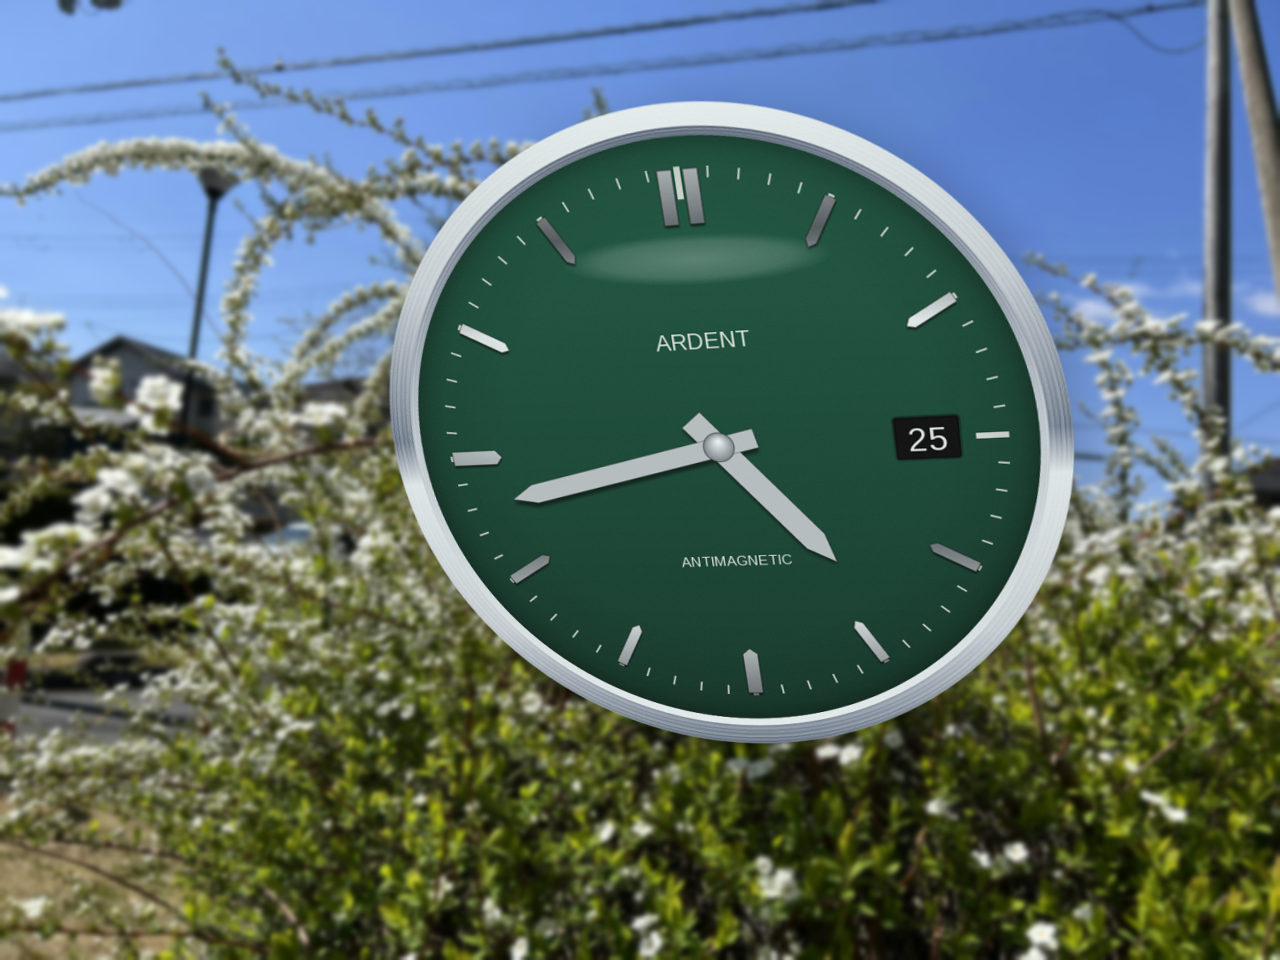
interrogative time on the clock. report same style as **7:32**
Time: **4:43**
